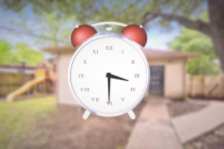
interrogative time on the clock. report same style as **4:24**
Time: **3:30**
